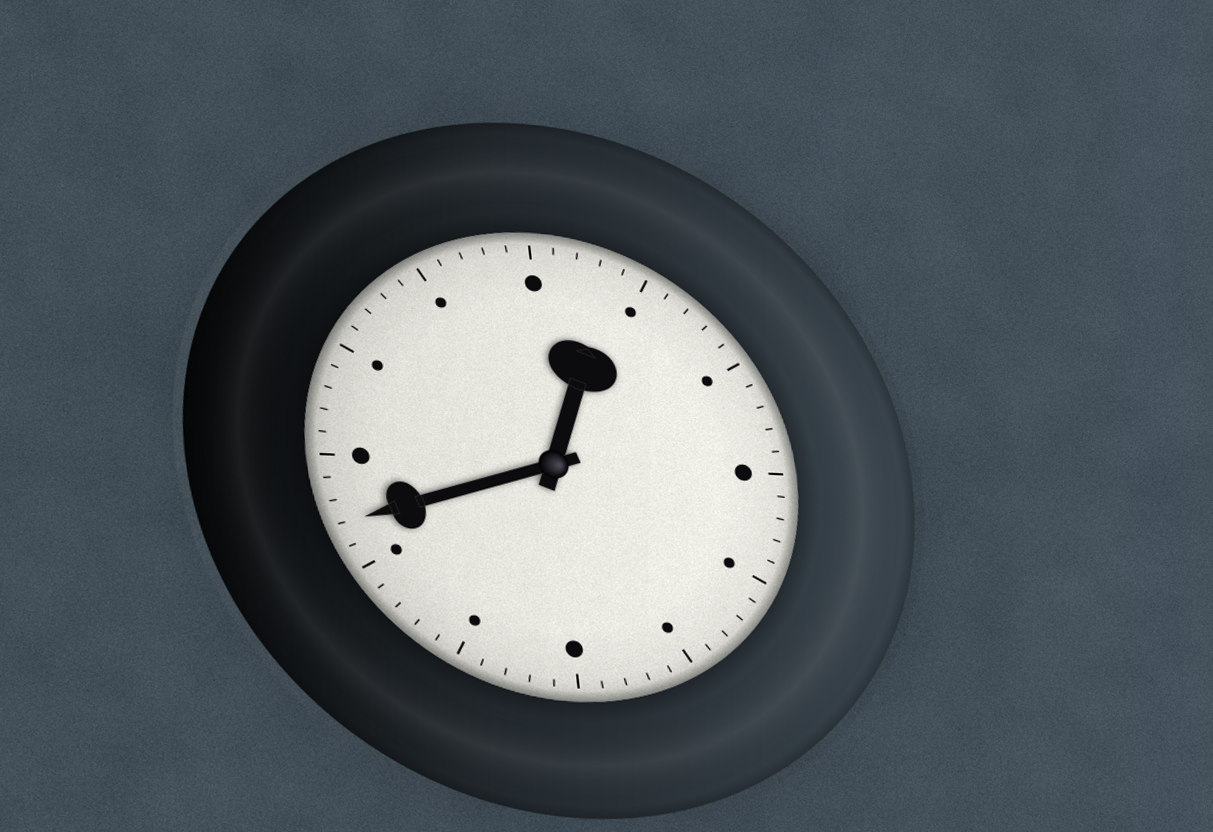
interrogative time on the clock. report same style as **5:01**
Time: **12:42**
